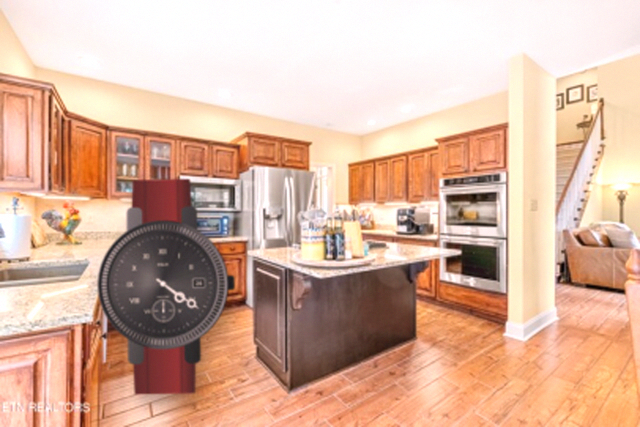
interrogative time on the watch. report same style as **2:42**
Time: **4:21**
